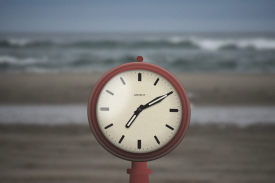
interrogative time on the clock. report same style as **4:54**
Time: **7:10**
